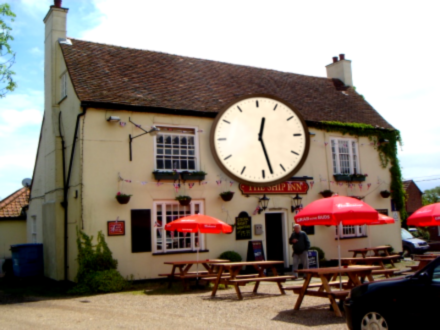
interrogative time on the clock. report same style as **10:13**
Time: **12:28**
